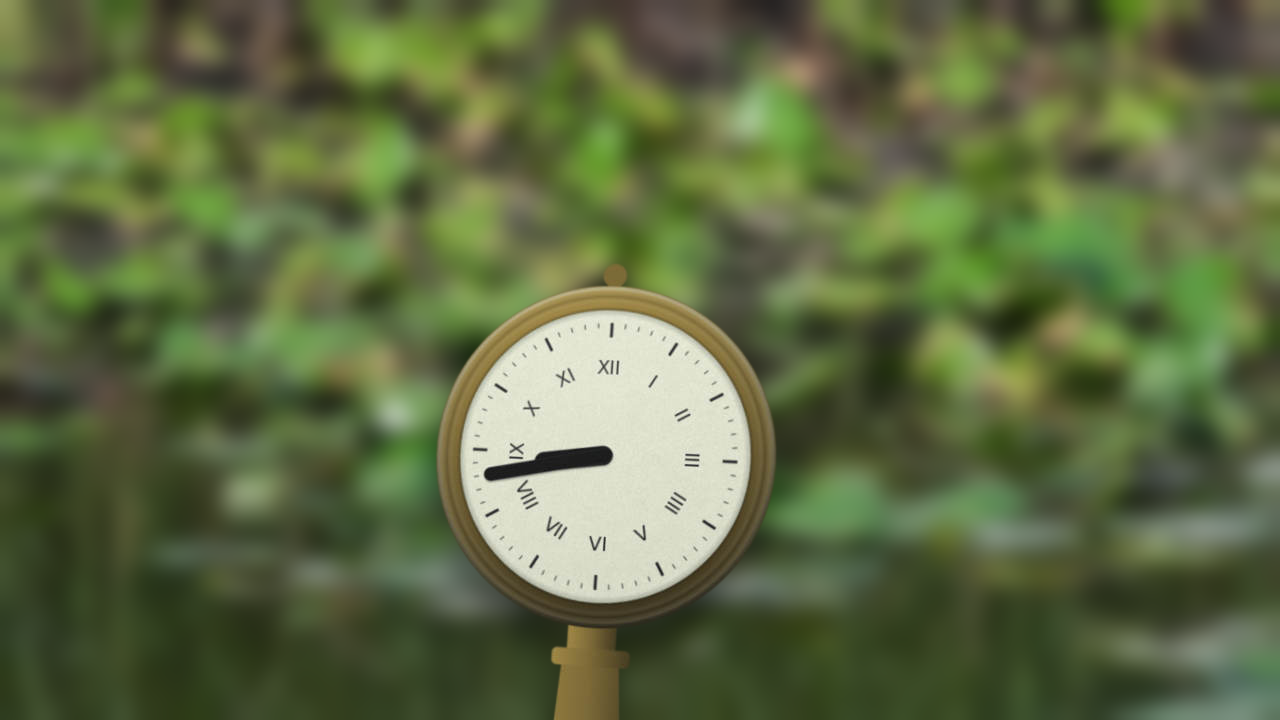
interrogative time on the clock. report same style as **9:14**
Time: **8:43**
